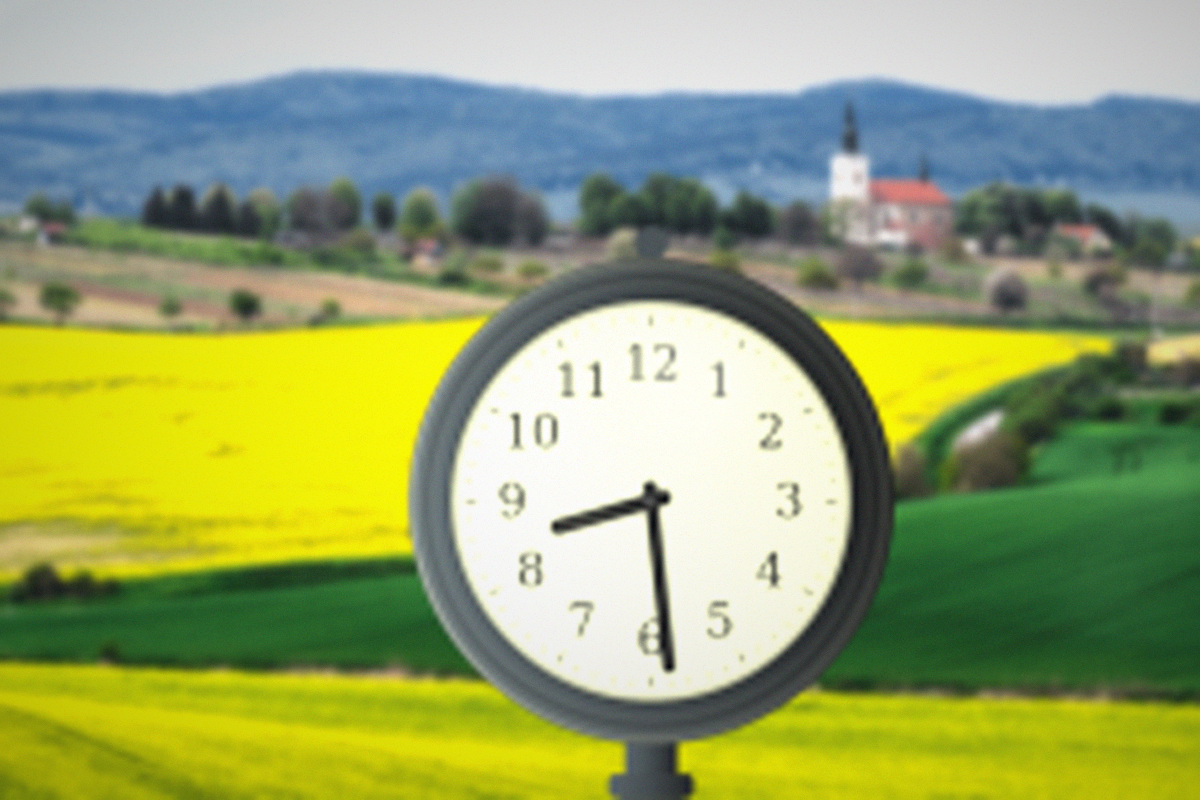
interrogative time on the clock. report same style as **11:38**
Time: **8:29**
